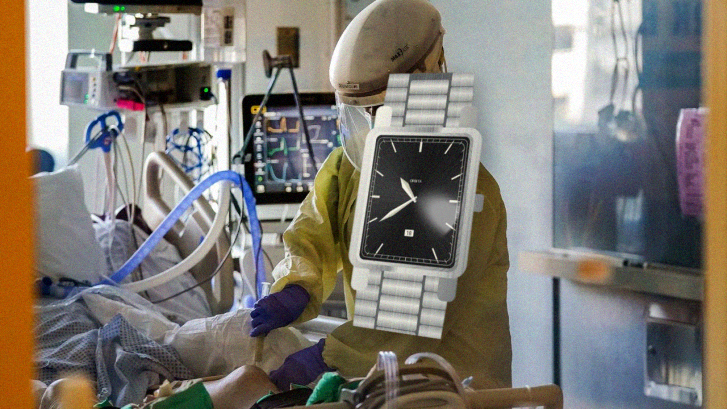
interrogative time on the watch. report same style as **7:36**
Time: **10:39**
